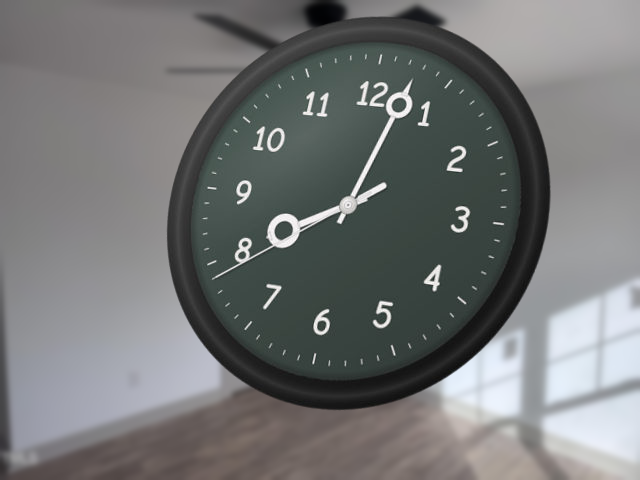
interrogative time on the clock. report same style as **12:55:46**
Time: **8:02:39**
